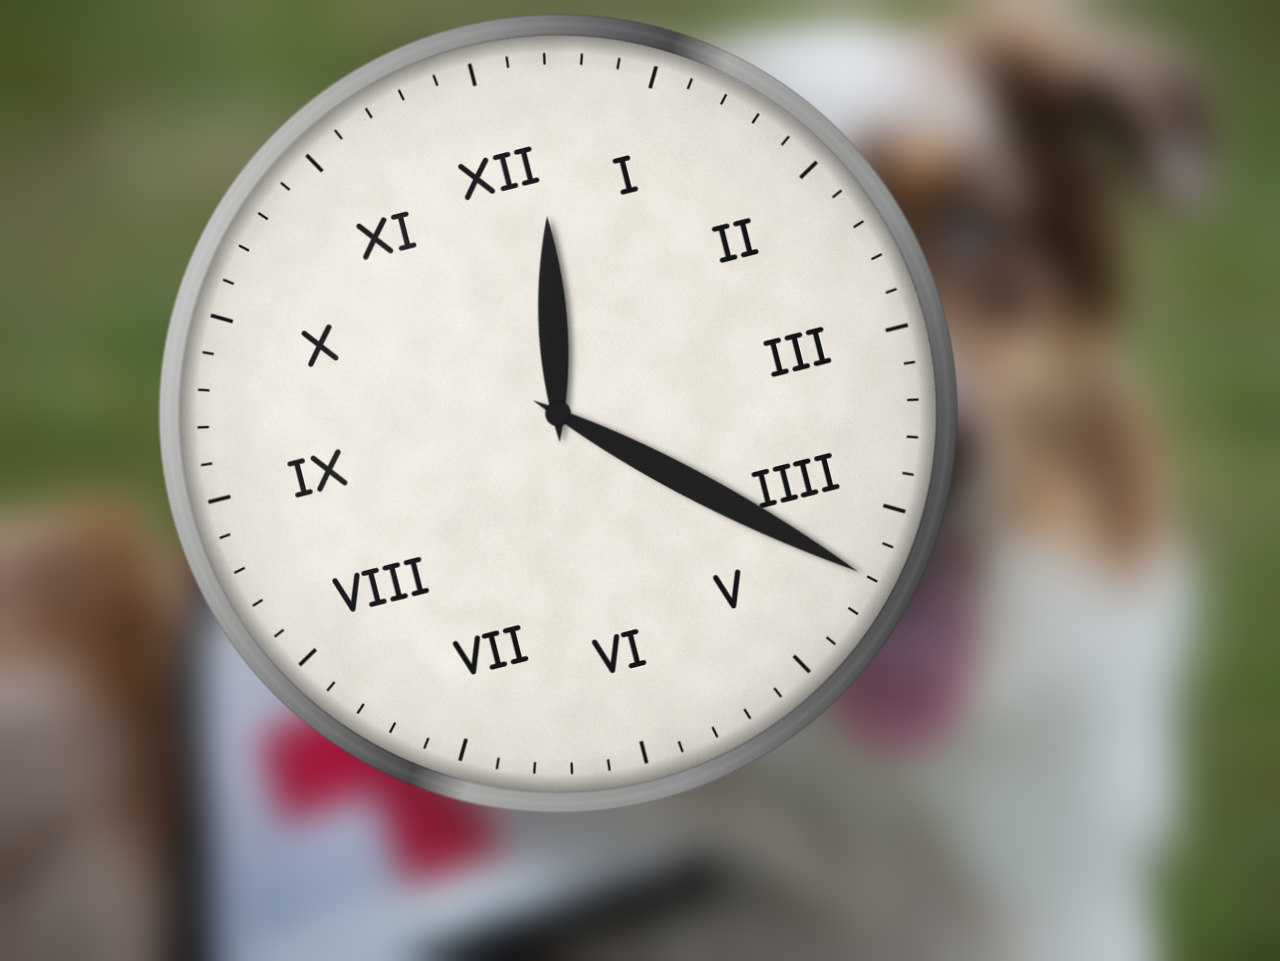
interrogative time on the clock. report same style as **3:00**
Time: **12:22**
